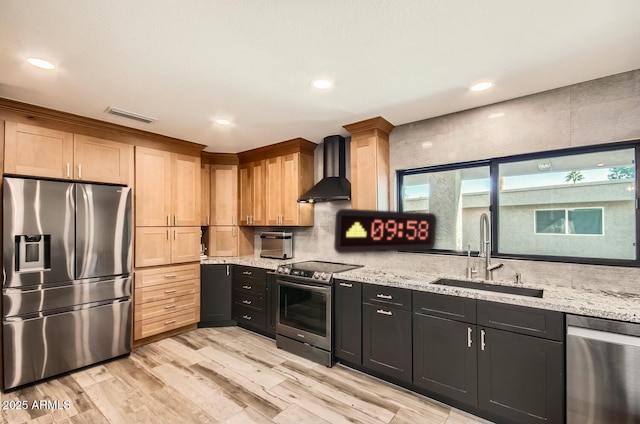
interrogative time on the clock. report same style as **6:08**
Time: **9:58**
